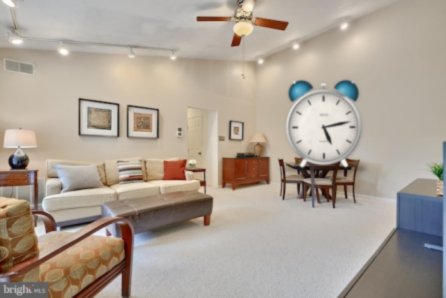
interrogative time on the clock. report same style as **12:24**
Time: **5:13**
